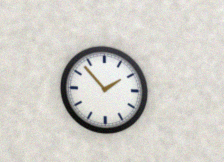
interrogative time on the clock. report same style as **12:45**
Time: **1:53**
